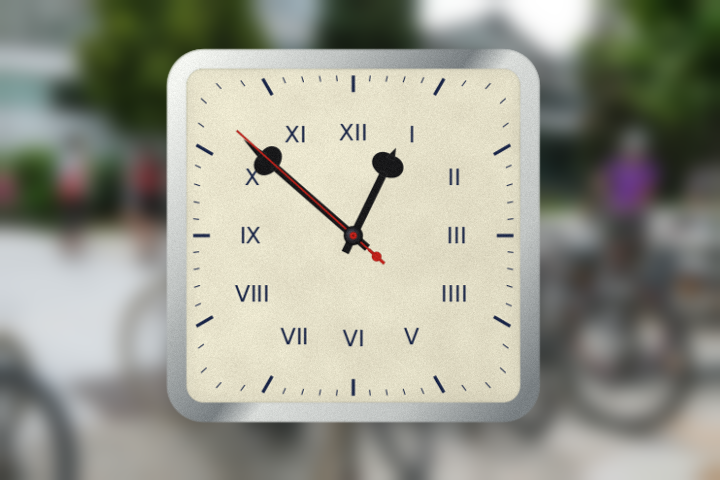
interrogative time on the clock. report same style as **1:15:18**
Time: **12:51:52**
